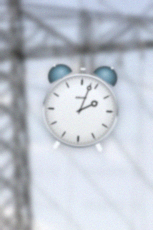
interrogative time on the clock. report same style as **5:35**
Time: **2:03**
